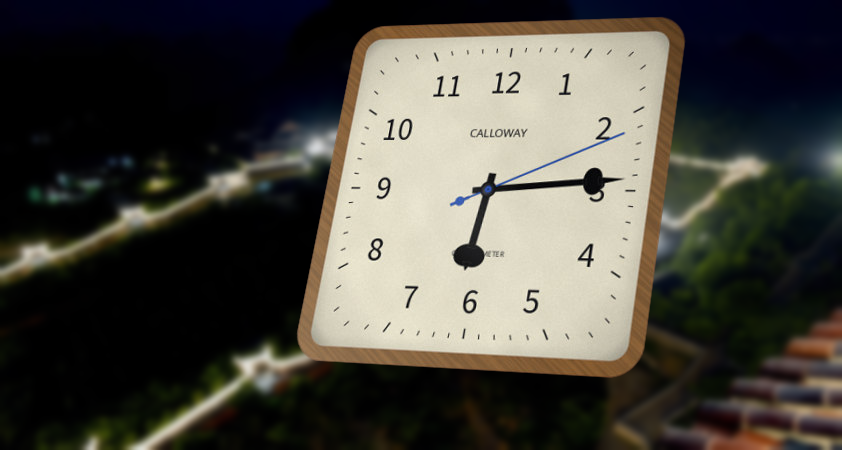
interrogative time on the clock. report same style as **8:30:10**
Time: **6:14:11**
